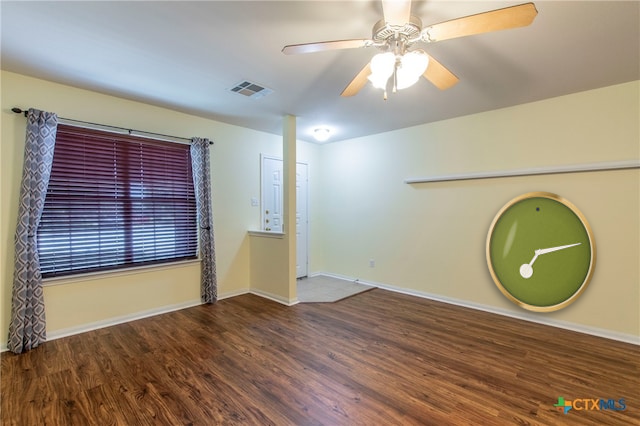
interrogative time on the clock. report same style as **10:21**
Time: **7:13**
